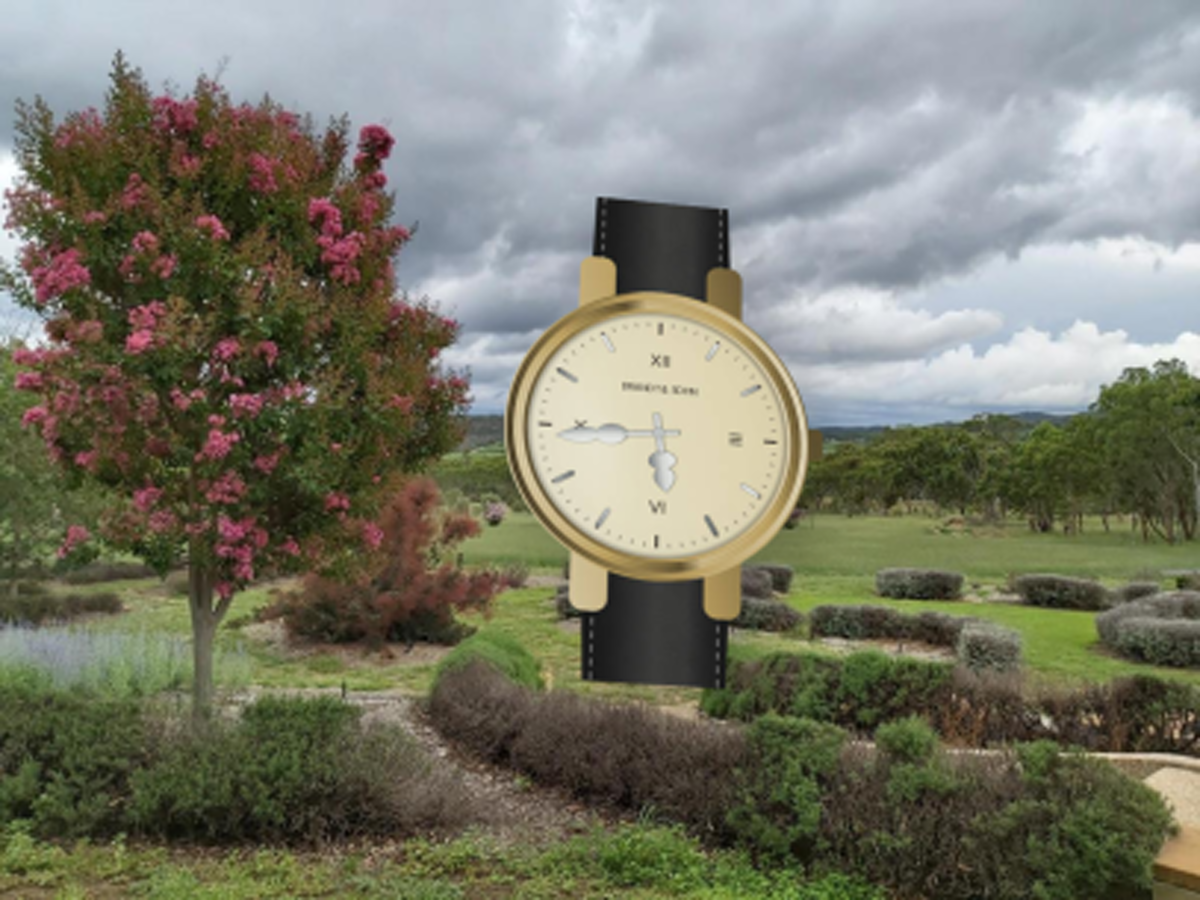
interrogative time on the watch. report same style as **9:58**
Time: **5:44**
